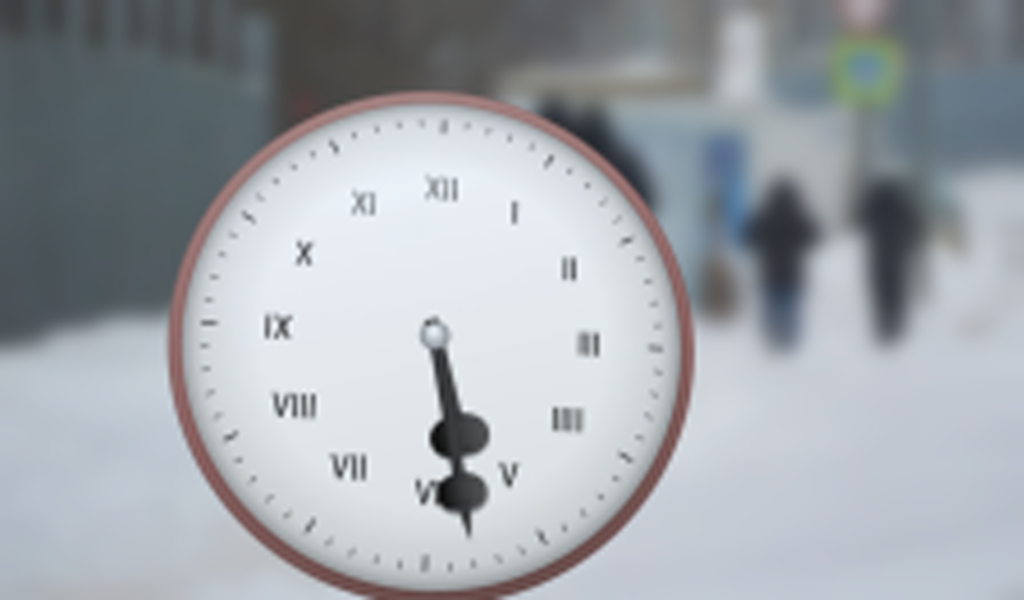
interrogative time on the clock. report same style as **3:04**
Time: **5:28**
